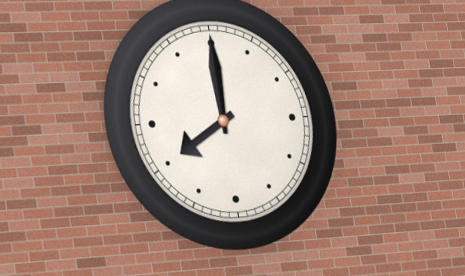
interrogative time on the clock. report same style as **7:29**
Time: **8:00**
